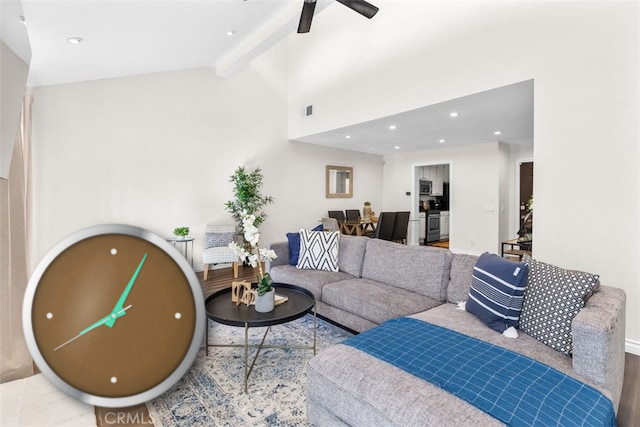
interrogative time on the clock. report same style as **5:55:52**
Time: **8:04:40**
